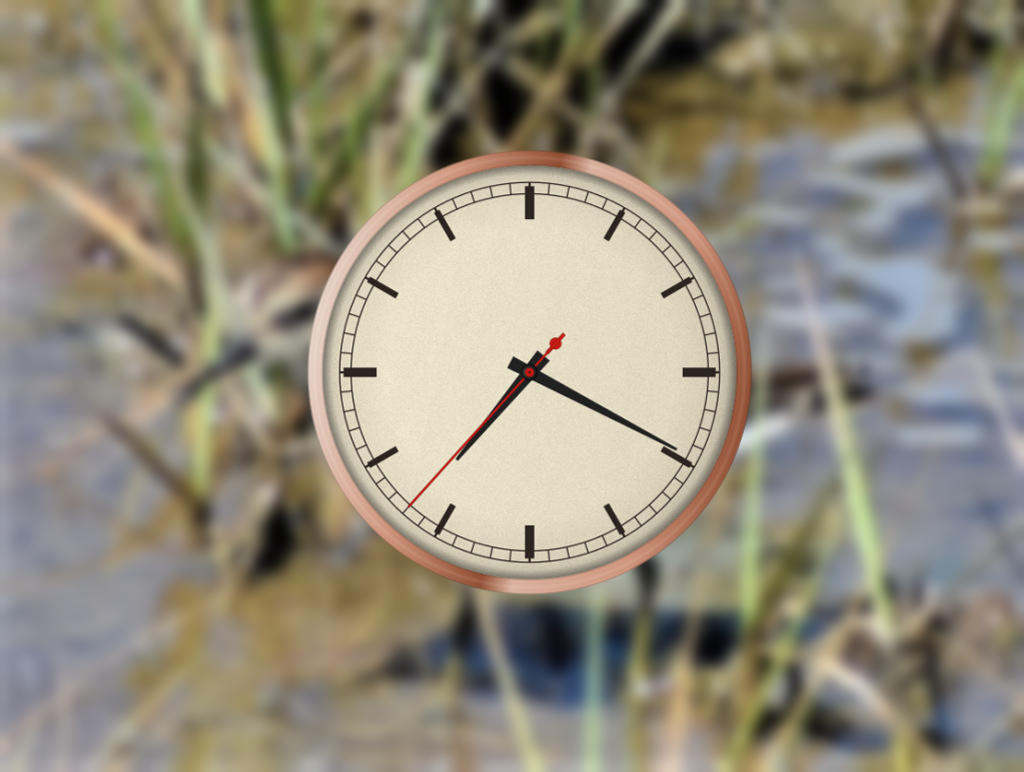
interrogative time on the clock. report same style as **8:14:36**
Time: **7:19:37**
